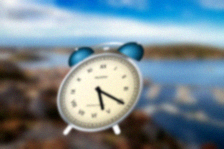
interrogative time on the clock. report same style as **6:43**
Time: **5:20**
